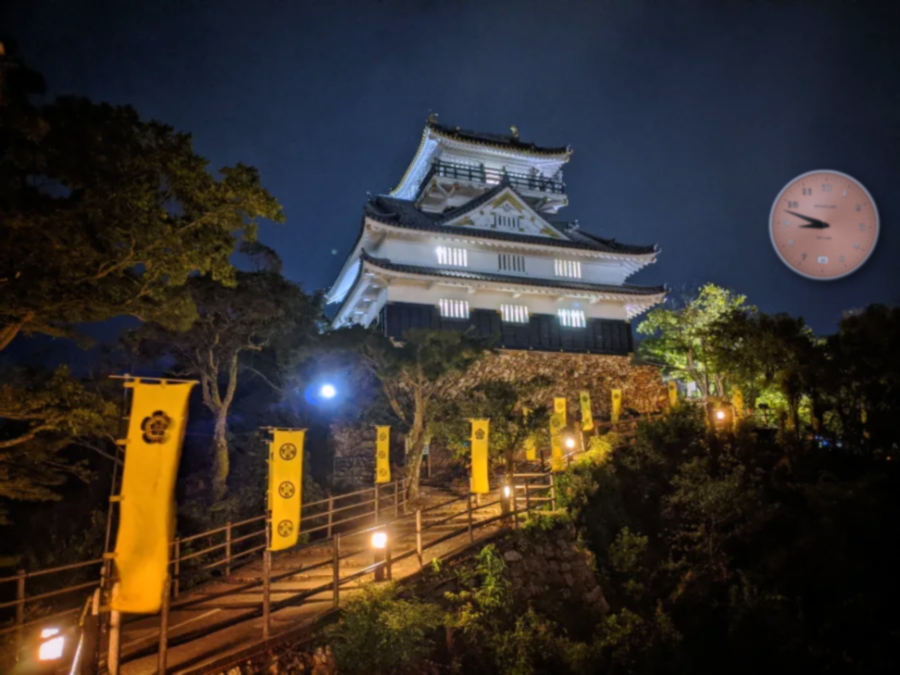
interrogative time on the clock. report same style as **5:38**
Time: **8:48**
